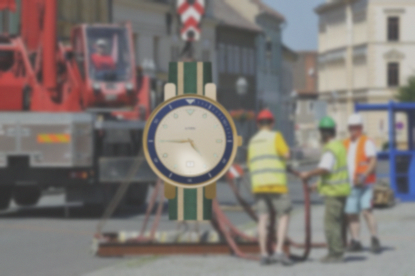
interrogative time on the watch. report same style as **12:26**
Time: **4:45**
